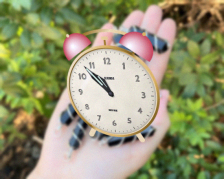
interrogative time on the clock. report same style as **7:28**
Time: **10:53**
